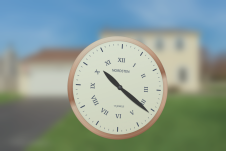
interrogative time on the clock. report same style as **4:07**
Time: **10:21**
